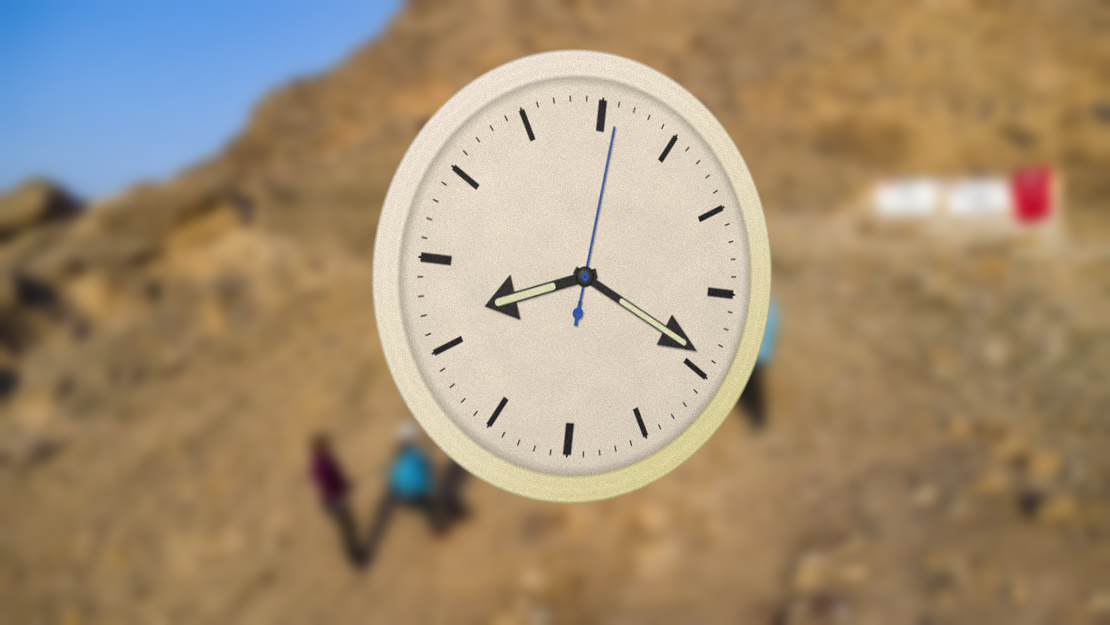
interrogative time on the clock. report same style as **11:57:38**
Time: **8:19:01**
